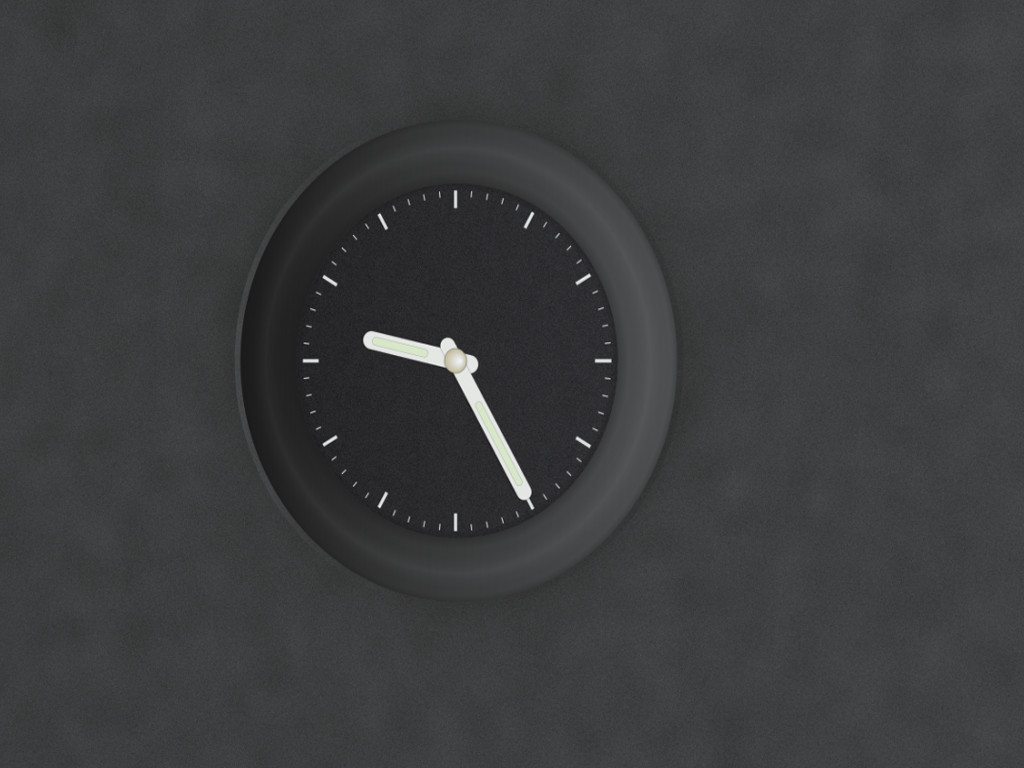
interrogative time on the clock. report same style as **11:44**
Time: **9:25**
